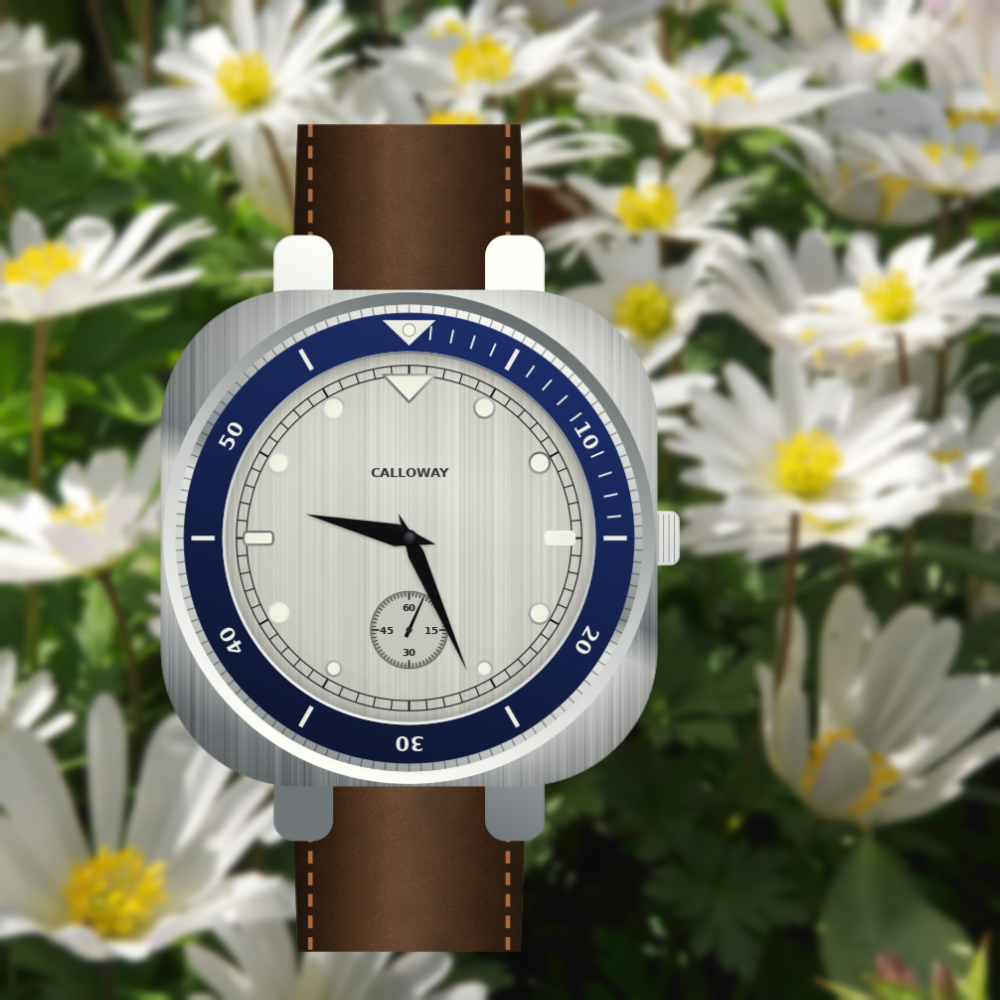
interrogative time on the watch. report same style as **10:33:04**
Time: **9:26:04**
